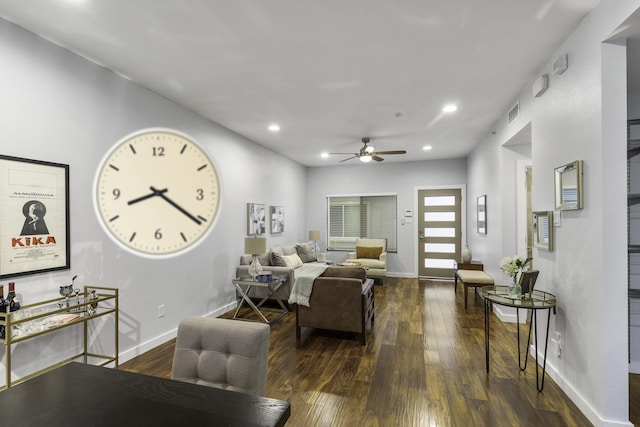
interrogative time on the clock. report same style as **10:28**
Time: **8:21**
